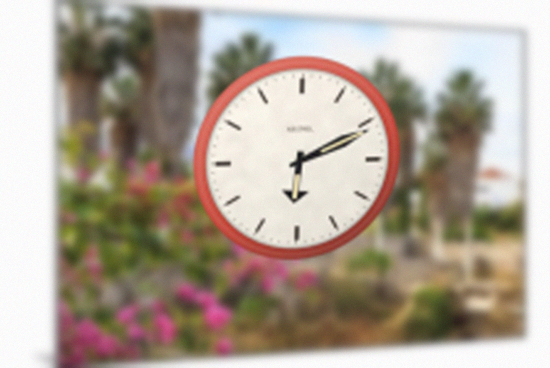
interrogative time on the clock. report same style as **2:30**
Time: **6:11**
